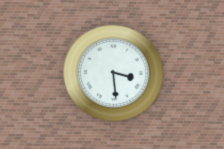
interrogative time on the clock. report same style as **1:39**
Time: **3:29**
